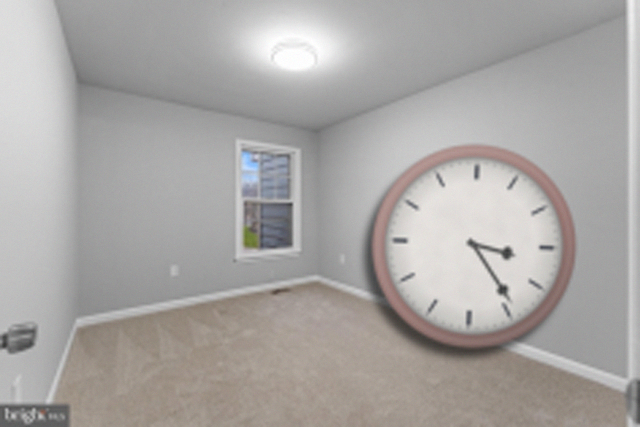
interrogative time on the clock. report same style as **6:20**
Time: **3:24**
